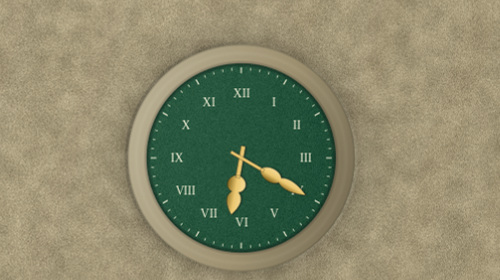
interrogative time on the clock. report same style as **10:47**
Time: **6:20**
